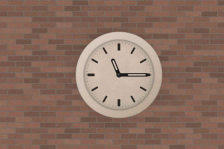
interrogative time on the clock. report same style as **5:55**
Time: **11:15**
